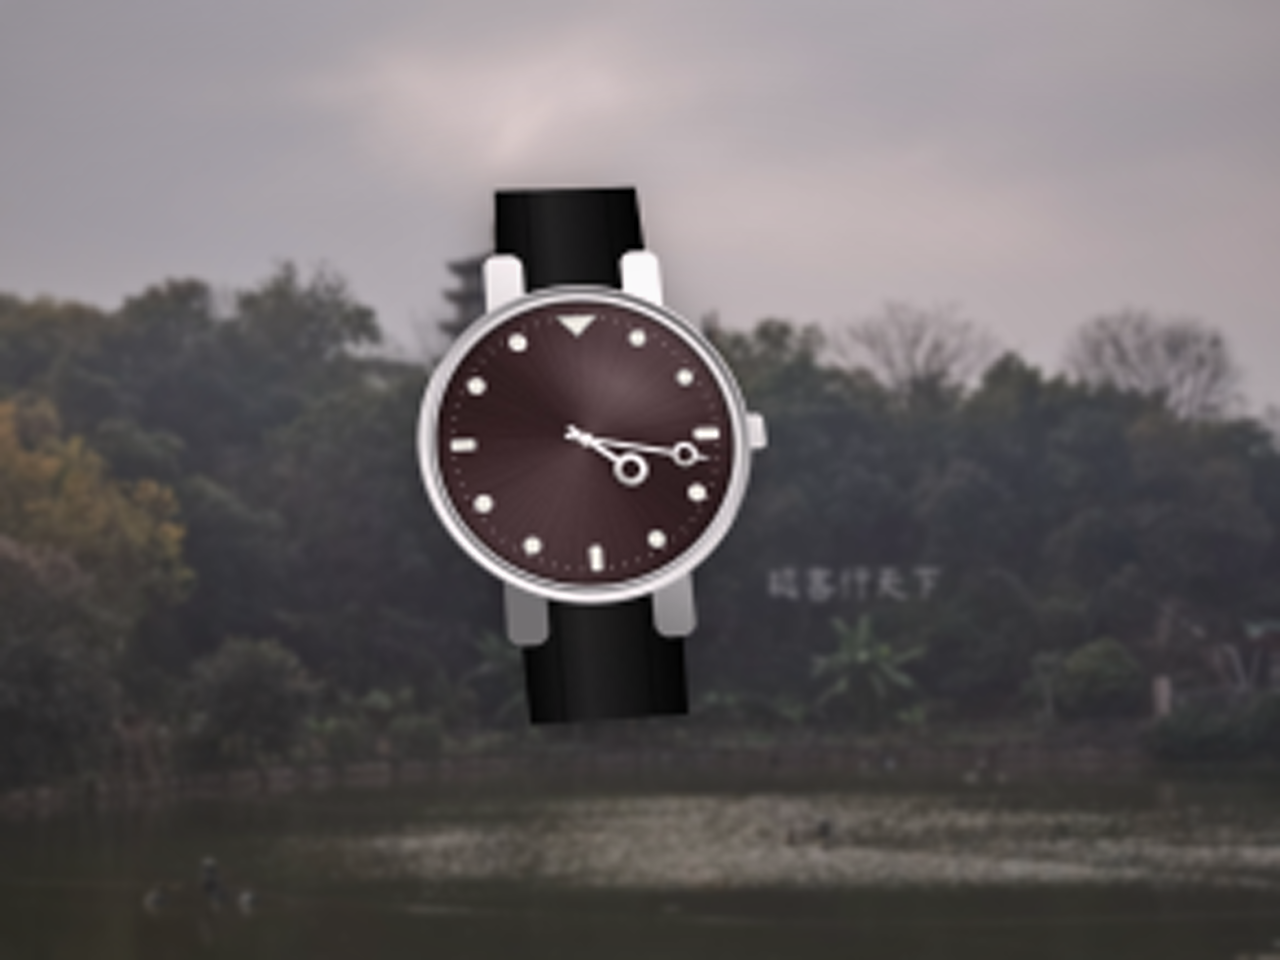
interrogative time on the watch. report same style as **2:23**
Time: **4:17**
